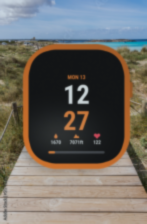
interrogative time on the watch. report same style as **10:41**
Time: **12:27**
